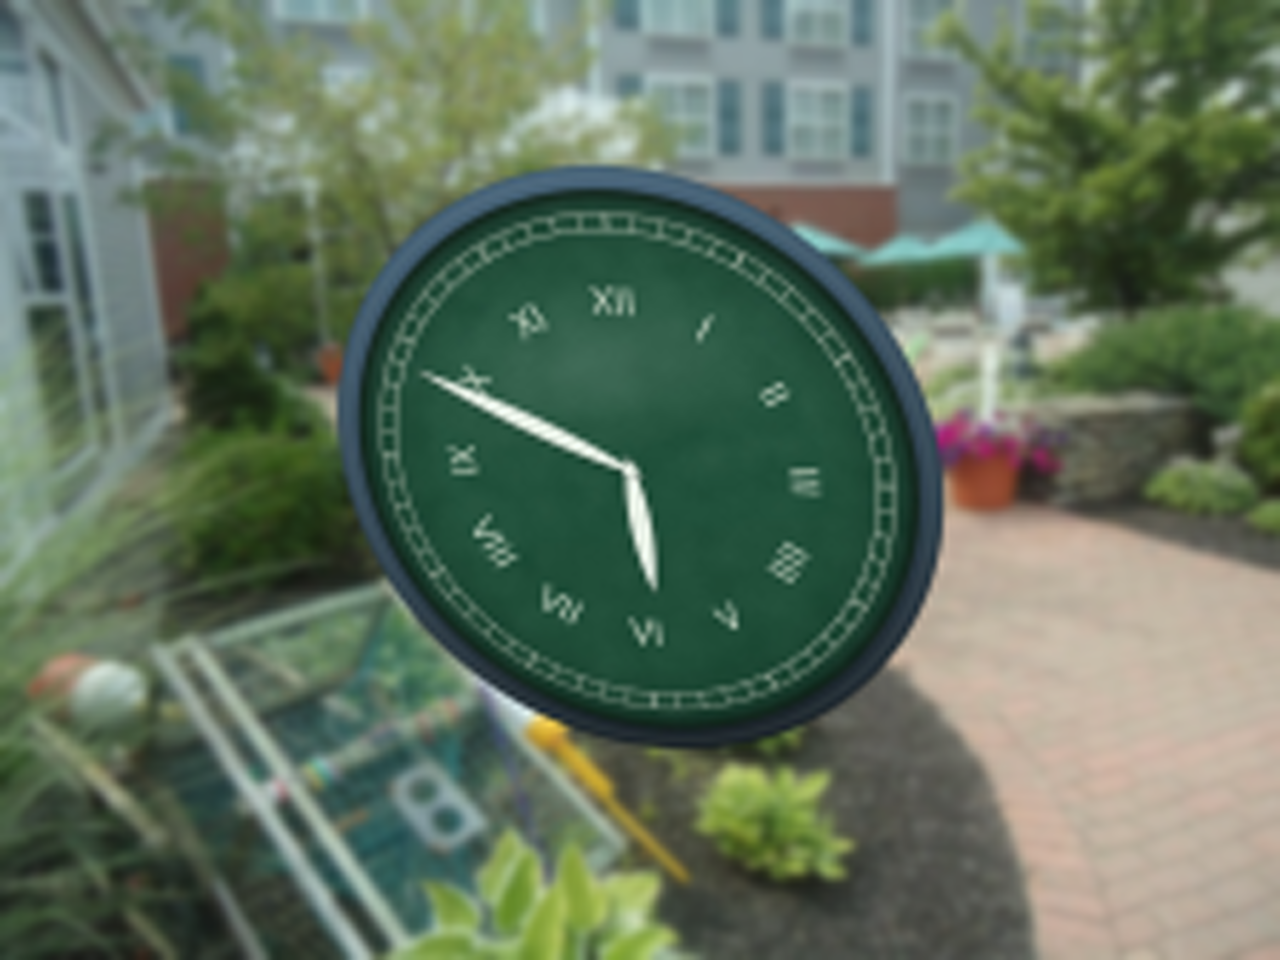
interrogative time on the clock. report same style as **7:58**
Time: **5:49**
